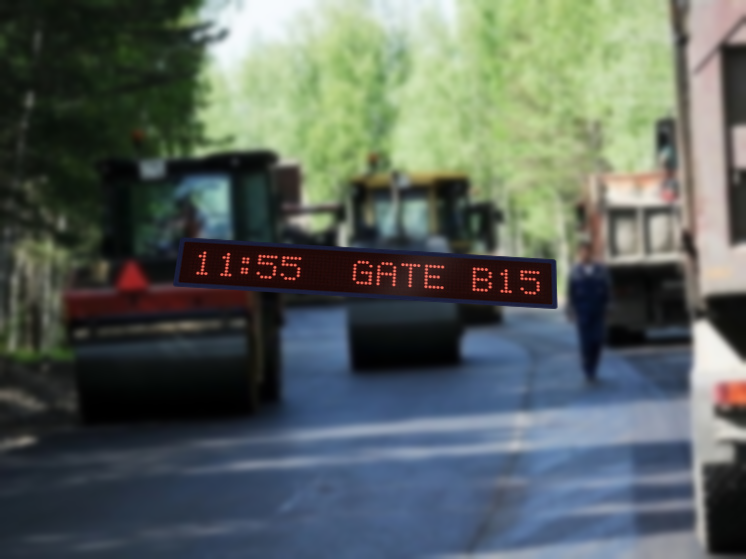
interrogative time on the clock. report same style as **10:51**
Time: **11:55**
